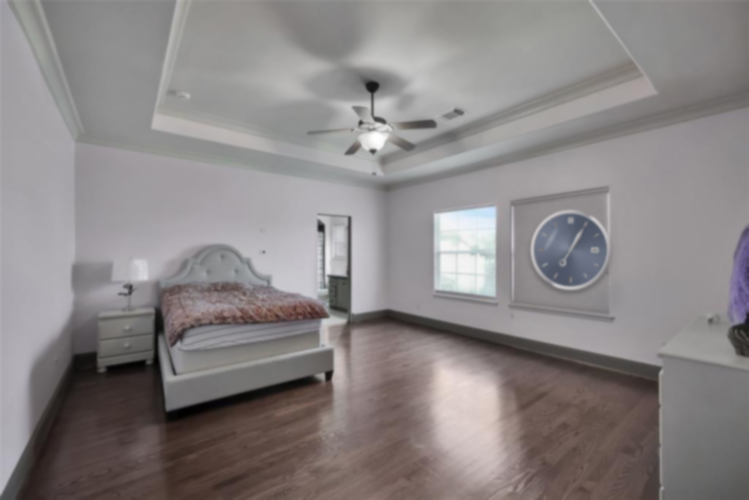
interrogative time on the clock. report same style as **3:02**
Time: **7:05**
